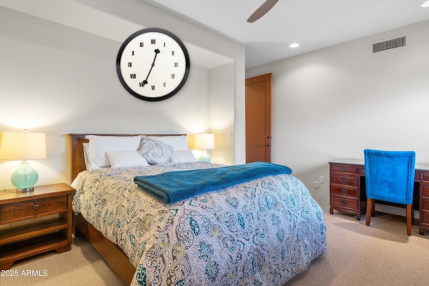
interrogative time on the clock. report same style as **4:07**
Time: **12:34**
